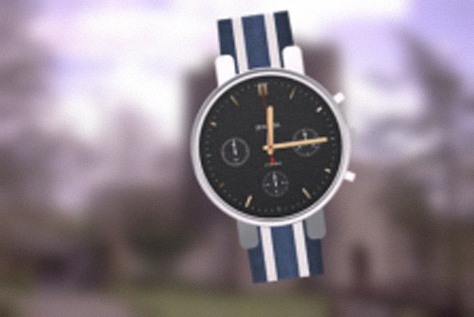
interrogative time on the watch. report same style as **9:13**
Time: **12:15**
